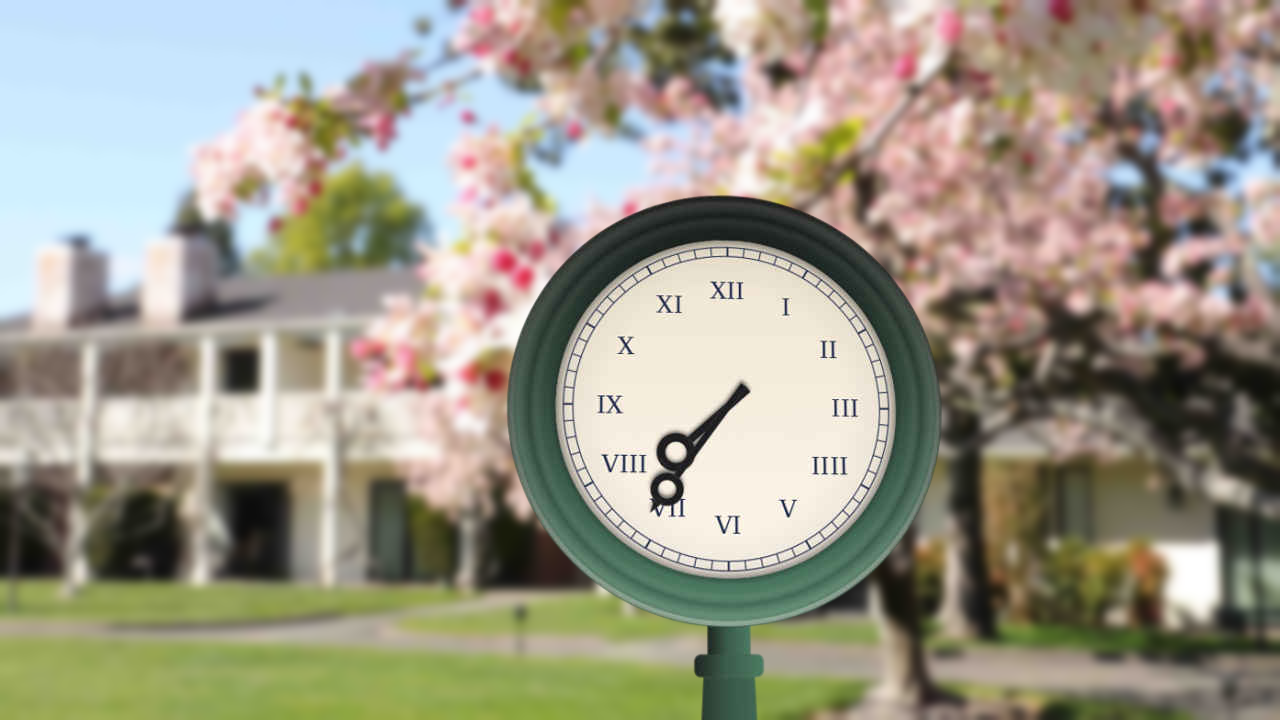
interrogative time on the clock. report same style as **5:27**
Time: **7:36**
